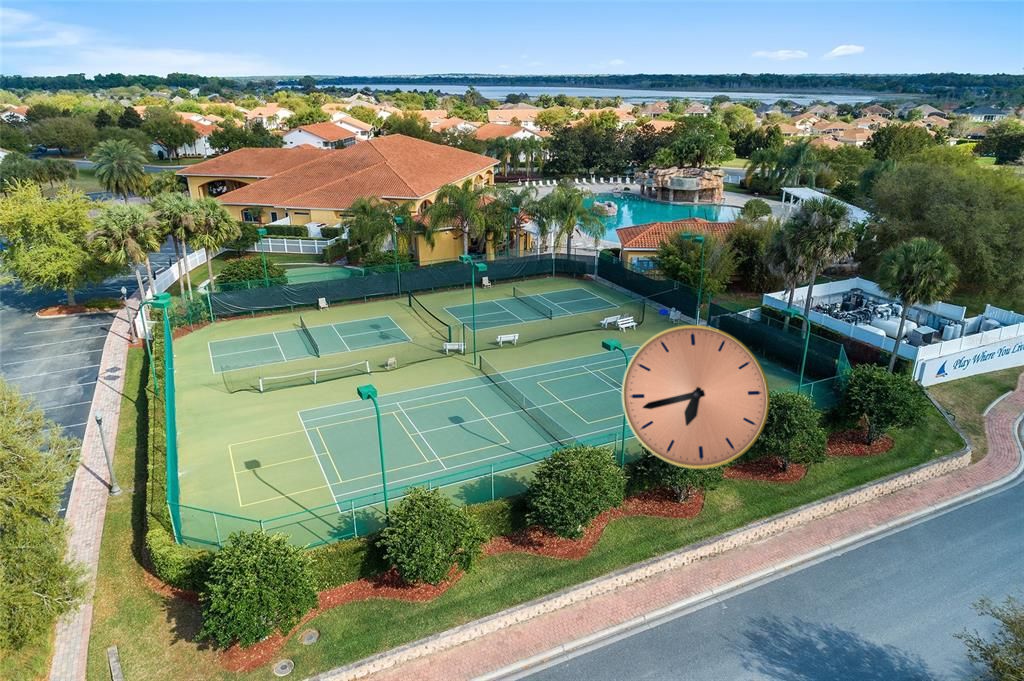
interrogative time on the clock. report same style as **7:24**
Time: **6:43**
